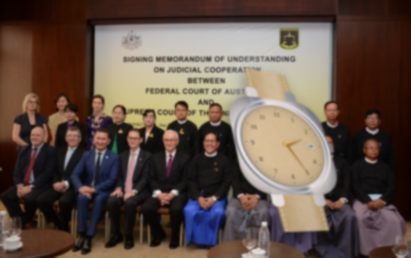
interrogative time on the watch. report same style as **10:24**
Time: **2:25**
